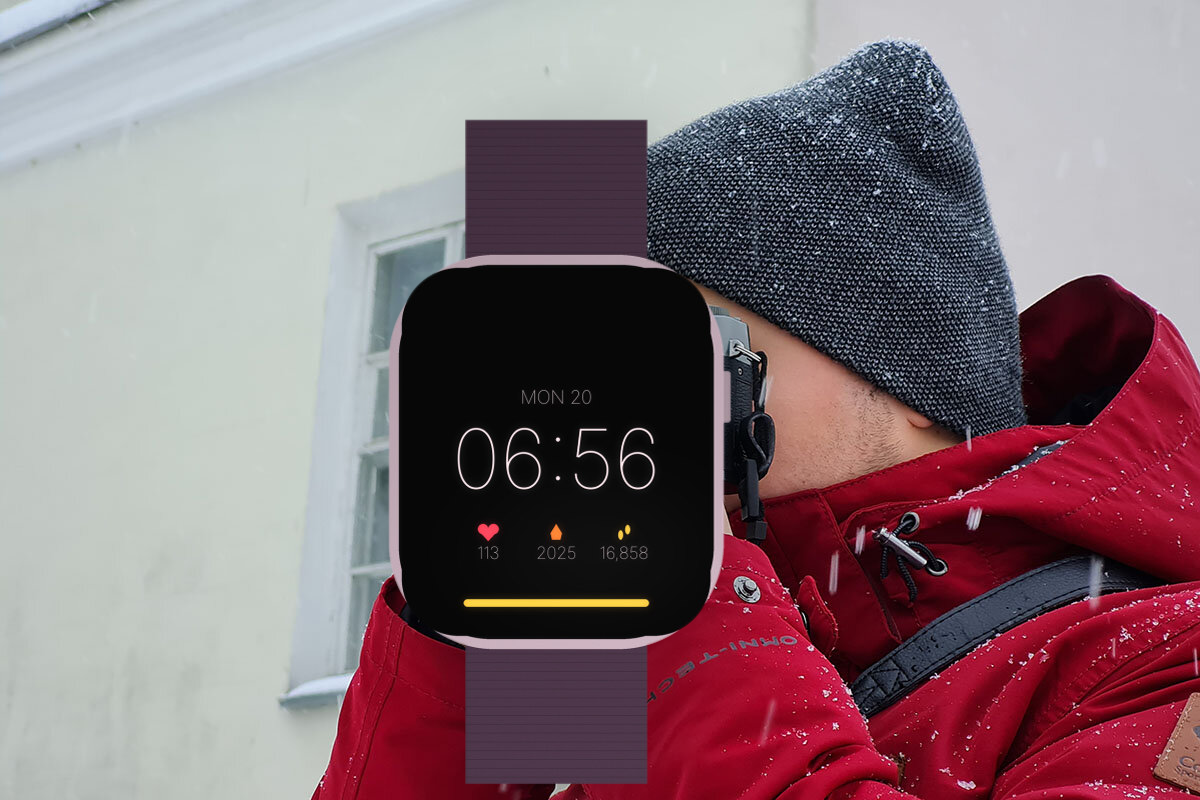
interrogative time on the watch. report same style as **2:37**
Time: **6:56**
